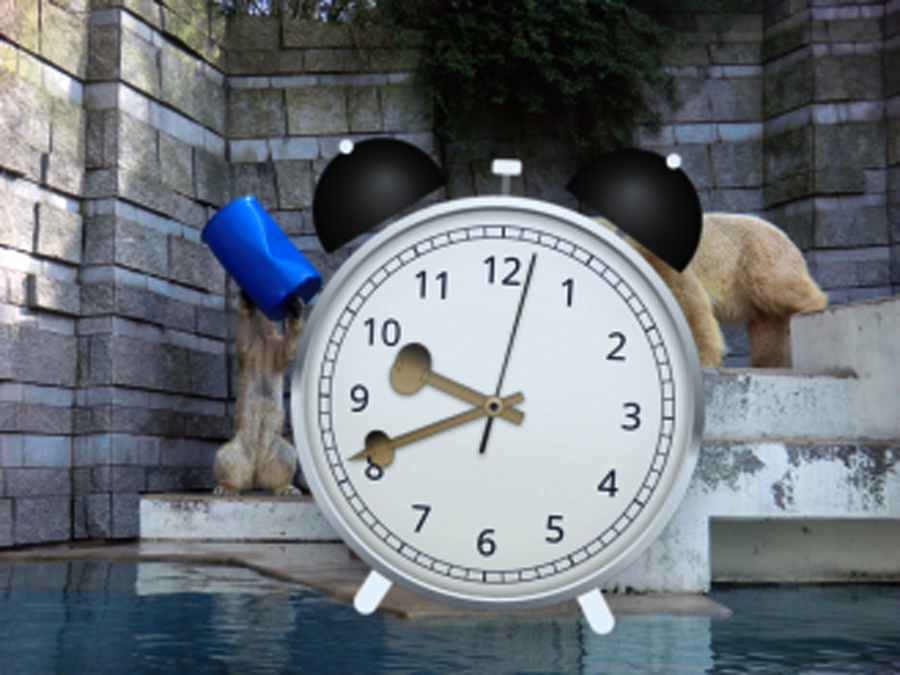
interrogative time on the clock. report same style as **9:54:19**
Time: **9:41:02**
